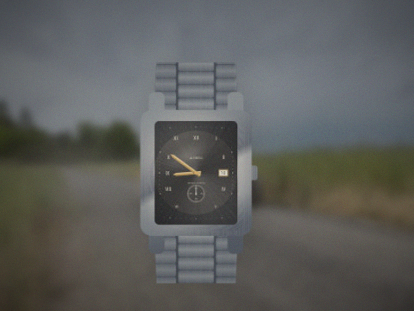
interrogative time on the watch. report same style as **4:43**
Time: **8:51**
